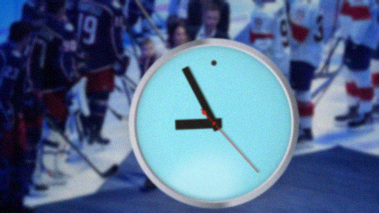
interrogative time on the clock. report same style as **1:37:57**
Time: **8:55:23**
